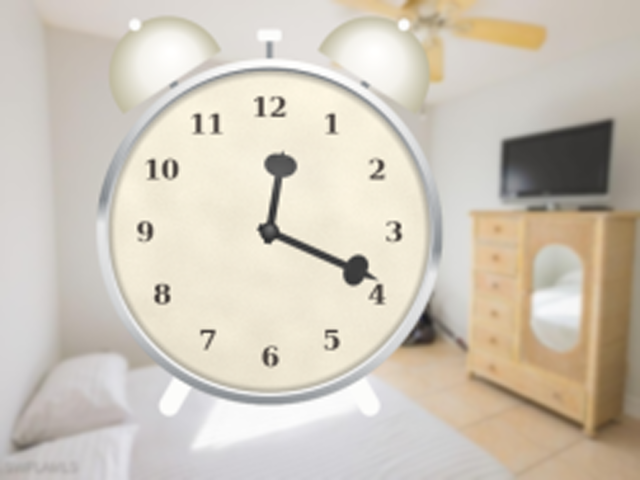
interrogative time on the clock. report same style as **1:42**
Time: **12:19**
